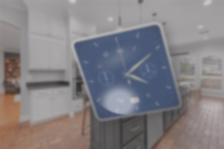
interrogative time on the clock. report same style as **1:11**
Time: **4:10**
